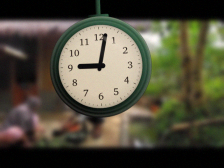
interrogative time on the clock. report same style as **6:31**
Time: **9:02**
